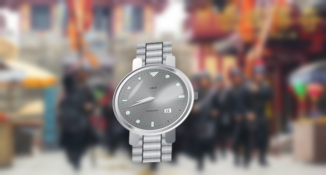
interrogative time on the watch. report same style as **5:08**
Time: **8:42**
